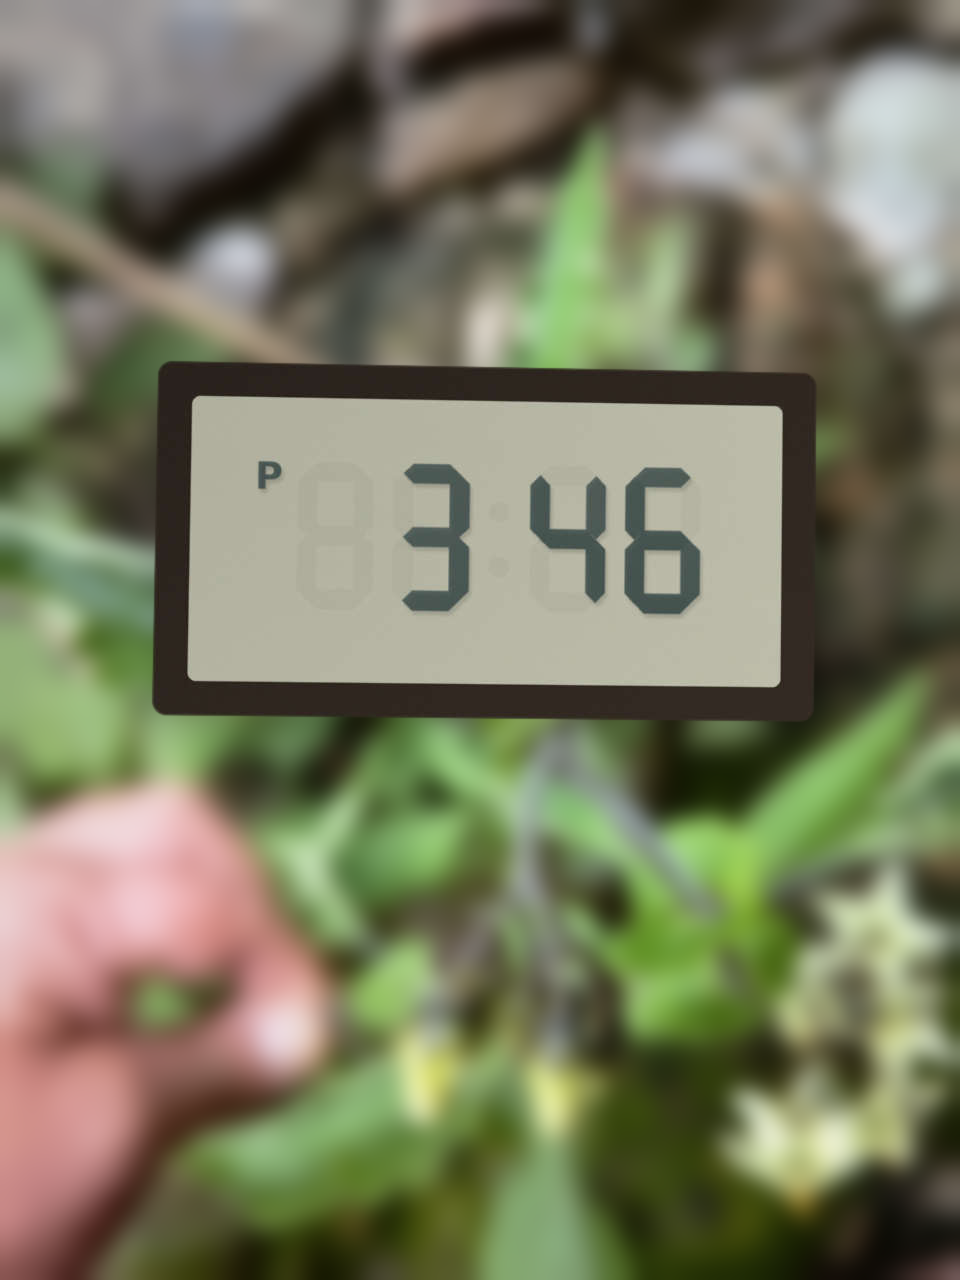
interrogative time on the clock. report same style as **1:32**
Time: **3:46**
